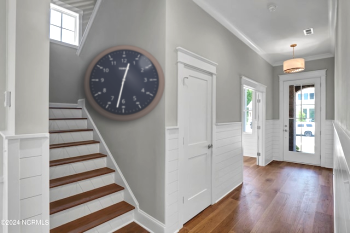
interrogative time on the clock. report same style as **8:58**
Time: **12:32**
